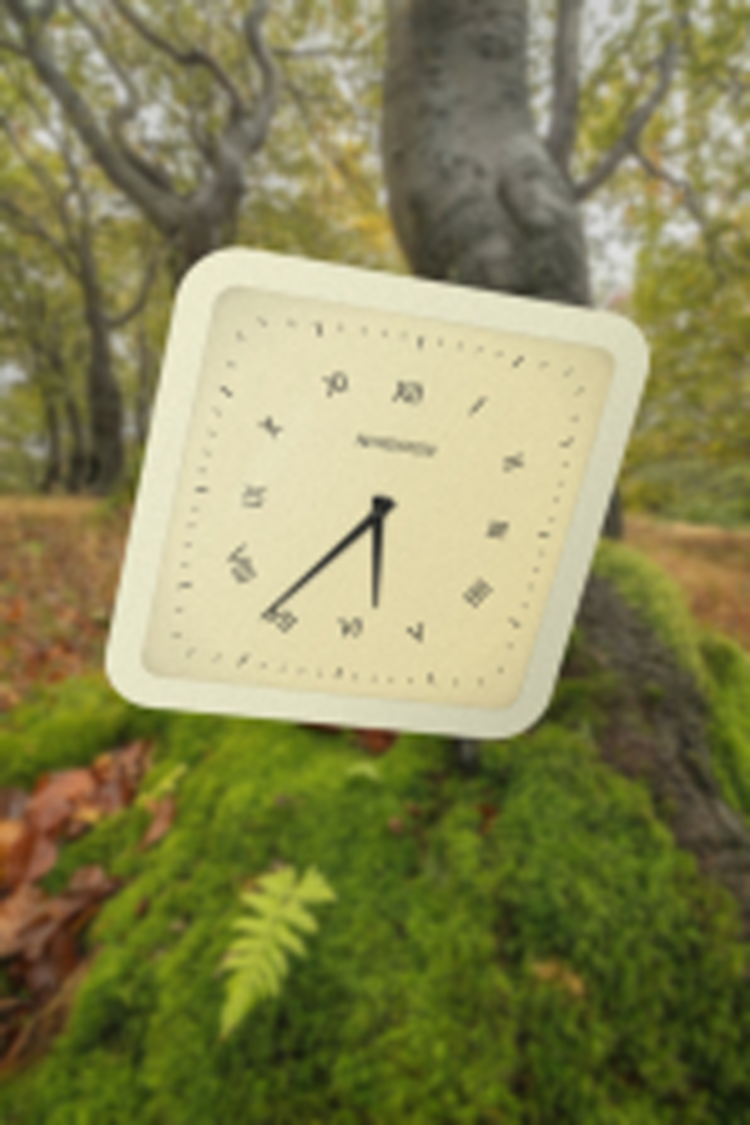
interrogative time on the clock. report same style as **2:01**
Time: **5:36**
